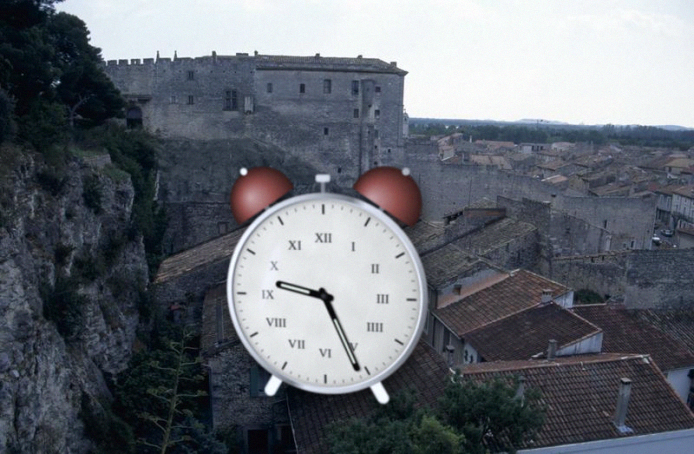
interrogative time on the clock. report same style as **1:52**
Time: **9:26**
